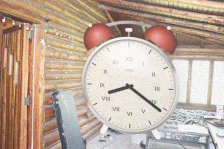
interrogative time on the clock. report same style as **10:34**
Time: **8:21**
